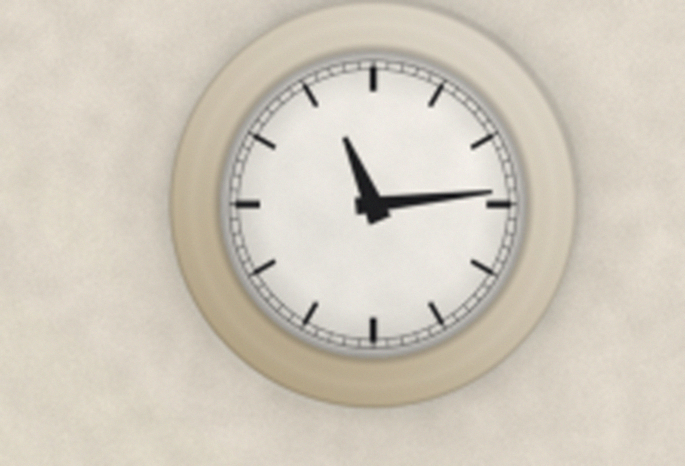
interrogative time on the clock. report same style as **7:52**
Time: **11:14**
